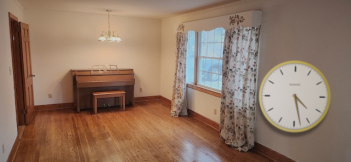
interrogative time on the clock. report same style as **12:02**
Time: **4:28**
